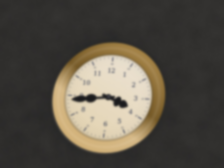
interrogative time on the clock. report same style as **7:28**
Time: **3:44**
